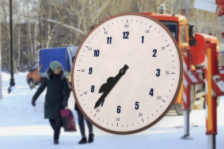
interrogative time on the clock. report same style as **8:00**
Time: **7:36**
